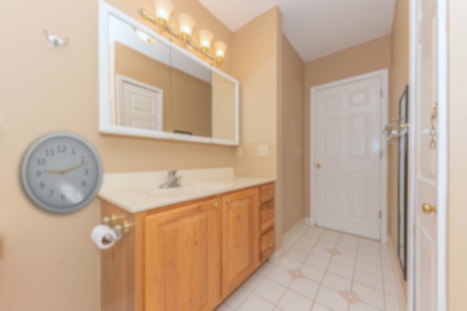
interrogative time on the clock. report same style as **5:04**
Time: **9:12**
